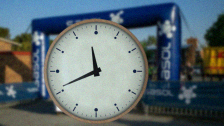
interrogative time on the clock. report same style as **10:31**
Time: **11:41**
